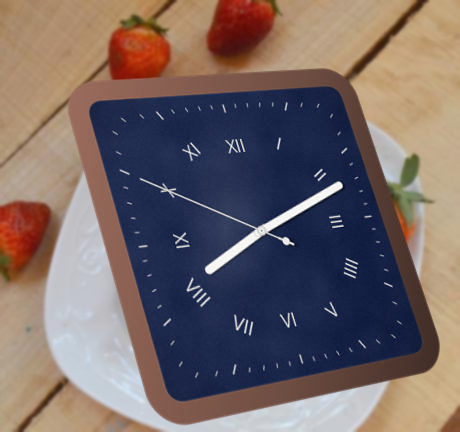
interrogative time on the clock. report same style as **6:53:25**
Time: **8:11:50**
